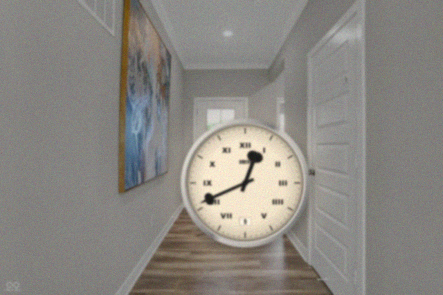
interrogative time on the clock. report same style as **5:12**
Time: **12:41**
